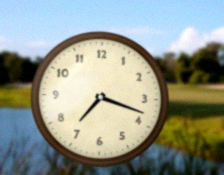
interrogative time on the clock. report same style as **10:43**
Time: **7:18**
